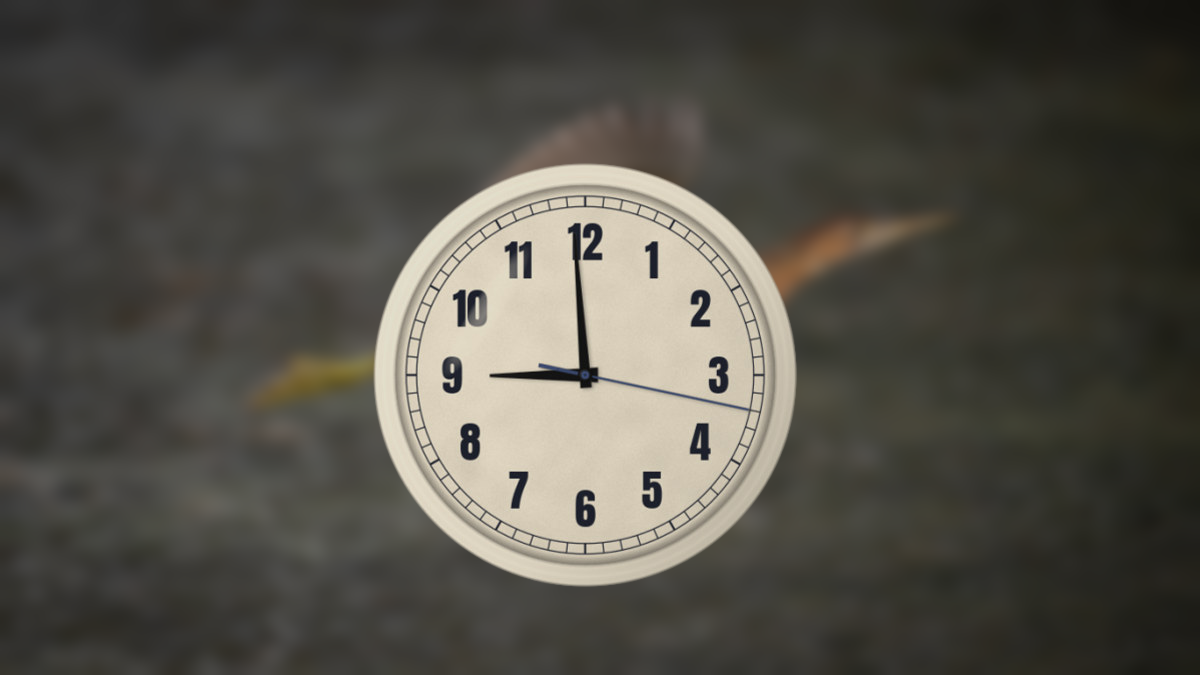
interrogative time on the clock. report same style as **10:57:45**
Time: **8:59:17**
